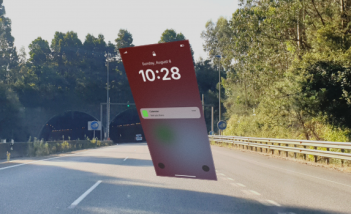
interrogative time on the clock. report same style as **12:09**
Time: **10:28**
